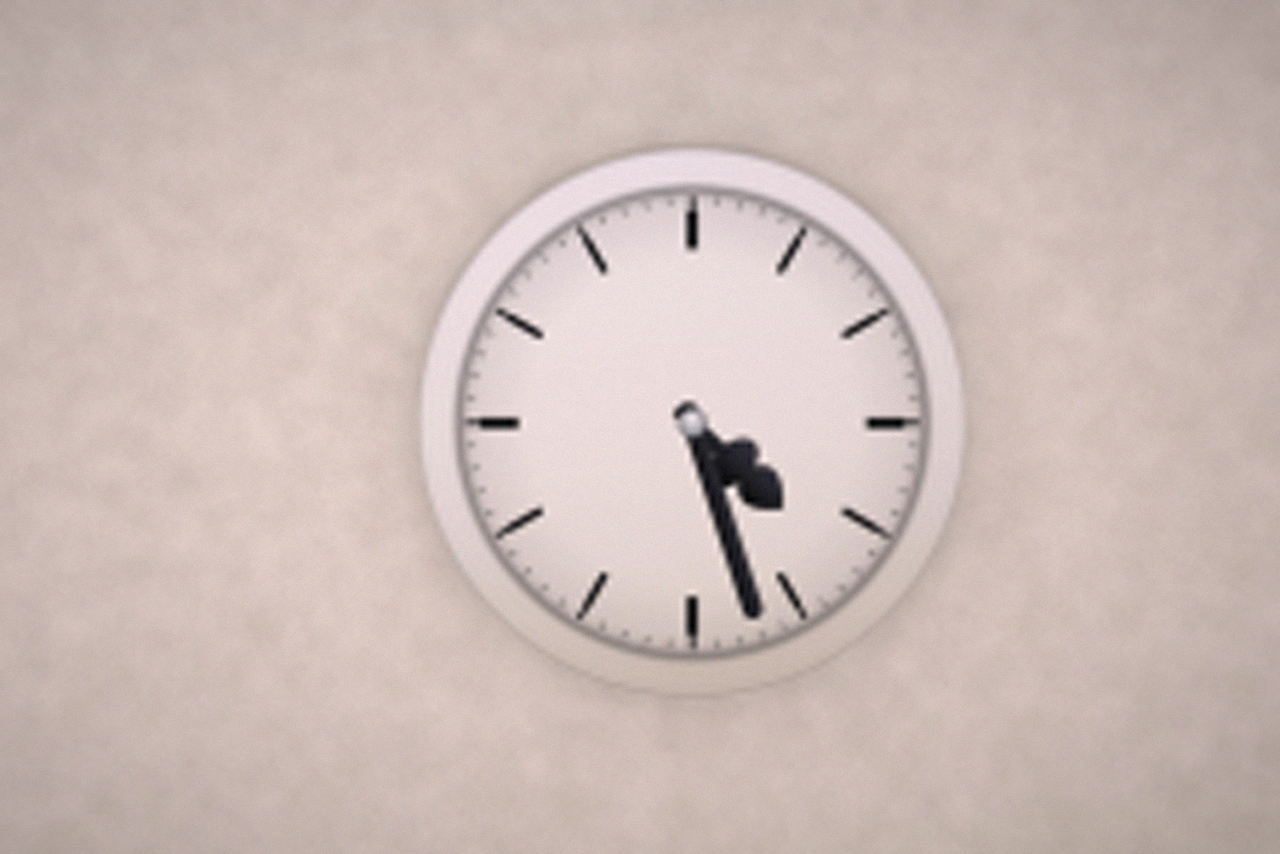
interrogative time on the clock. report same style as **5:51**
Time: **4:27**
